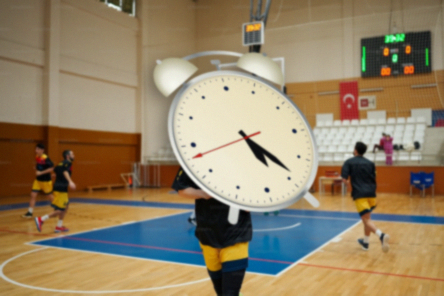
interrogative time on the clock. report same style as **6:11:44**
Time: **5:23:43**
